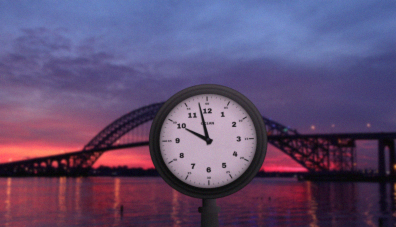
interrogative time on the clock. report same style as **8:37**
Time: **9:58**
